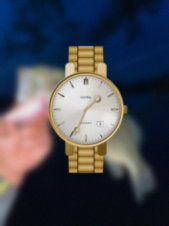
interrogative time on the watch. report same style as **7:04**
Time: **1:34**
